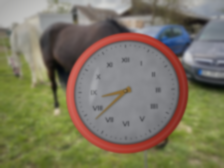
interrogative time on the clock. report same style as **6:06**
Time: **8:38**
